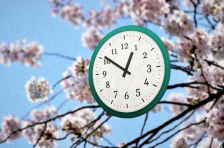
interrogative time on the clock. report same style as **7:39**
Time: **12:51**
